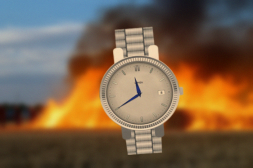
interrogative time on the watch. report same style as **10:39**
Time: **11:40**
